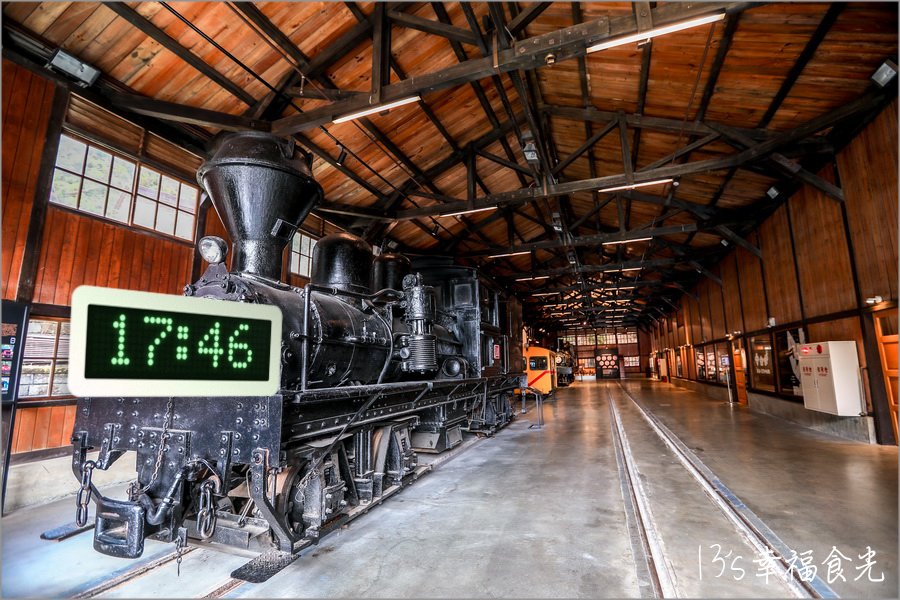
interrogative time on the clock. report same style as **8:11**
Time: **17:46**
